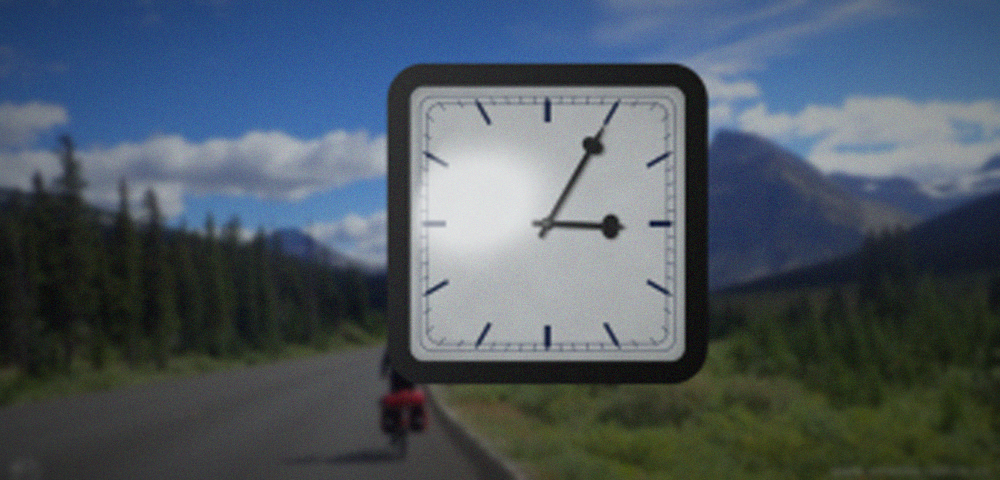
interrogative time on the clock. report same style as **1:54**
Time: **3:05**
